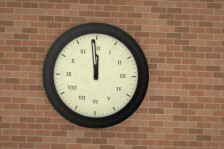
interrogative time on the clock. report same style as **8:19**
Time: **11:59**
